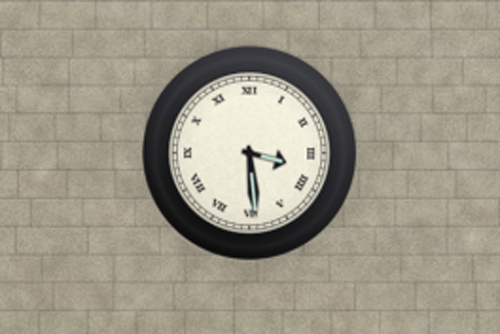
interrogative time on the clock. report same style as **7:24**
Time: **3:29**
